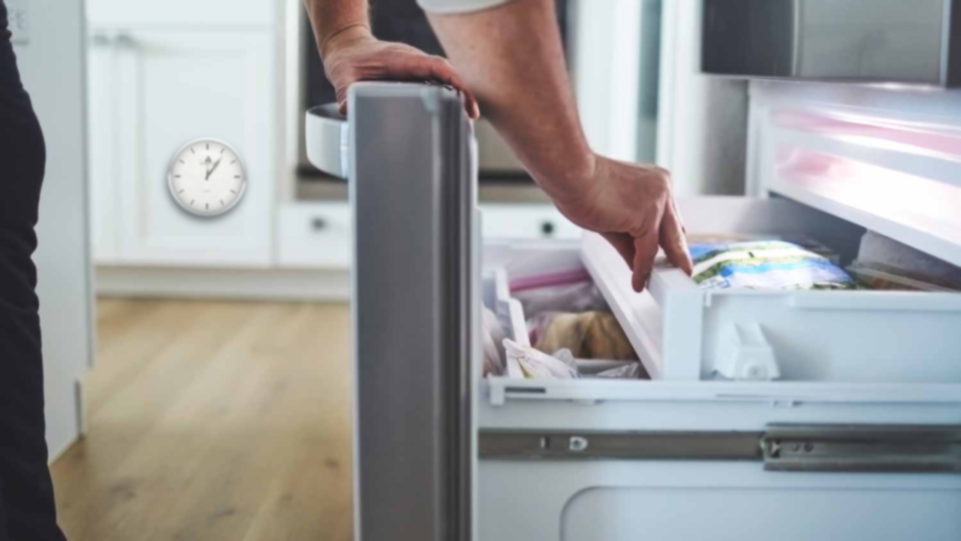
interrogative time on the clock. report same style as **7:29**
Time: **12:06**
